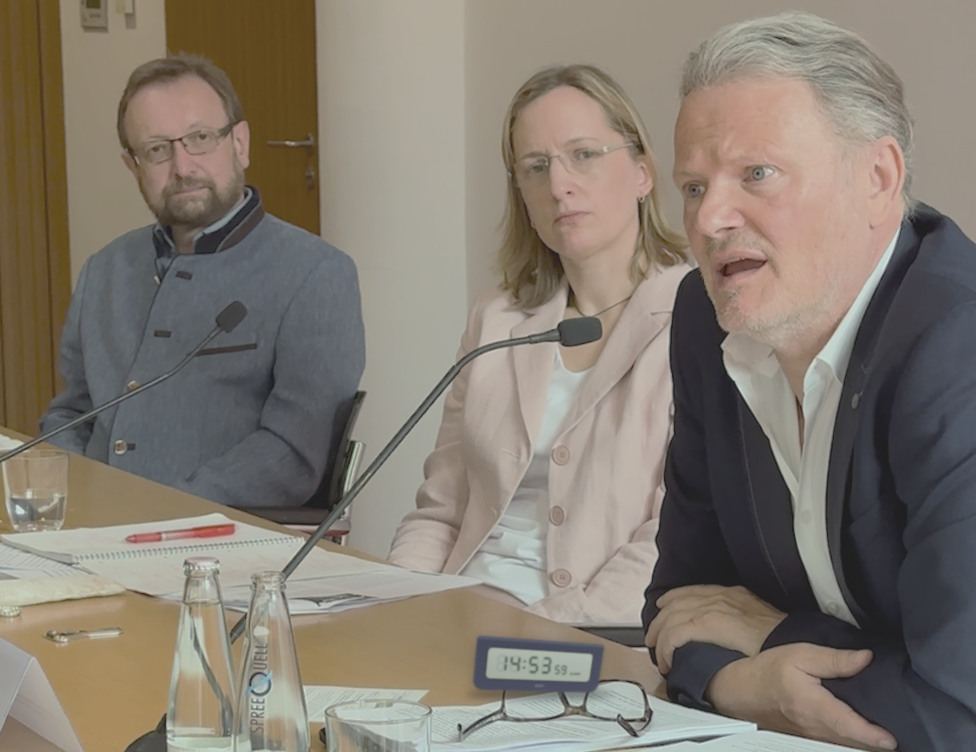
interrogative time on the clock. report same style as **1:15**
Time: **14:53**
